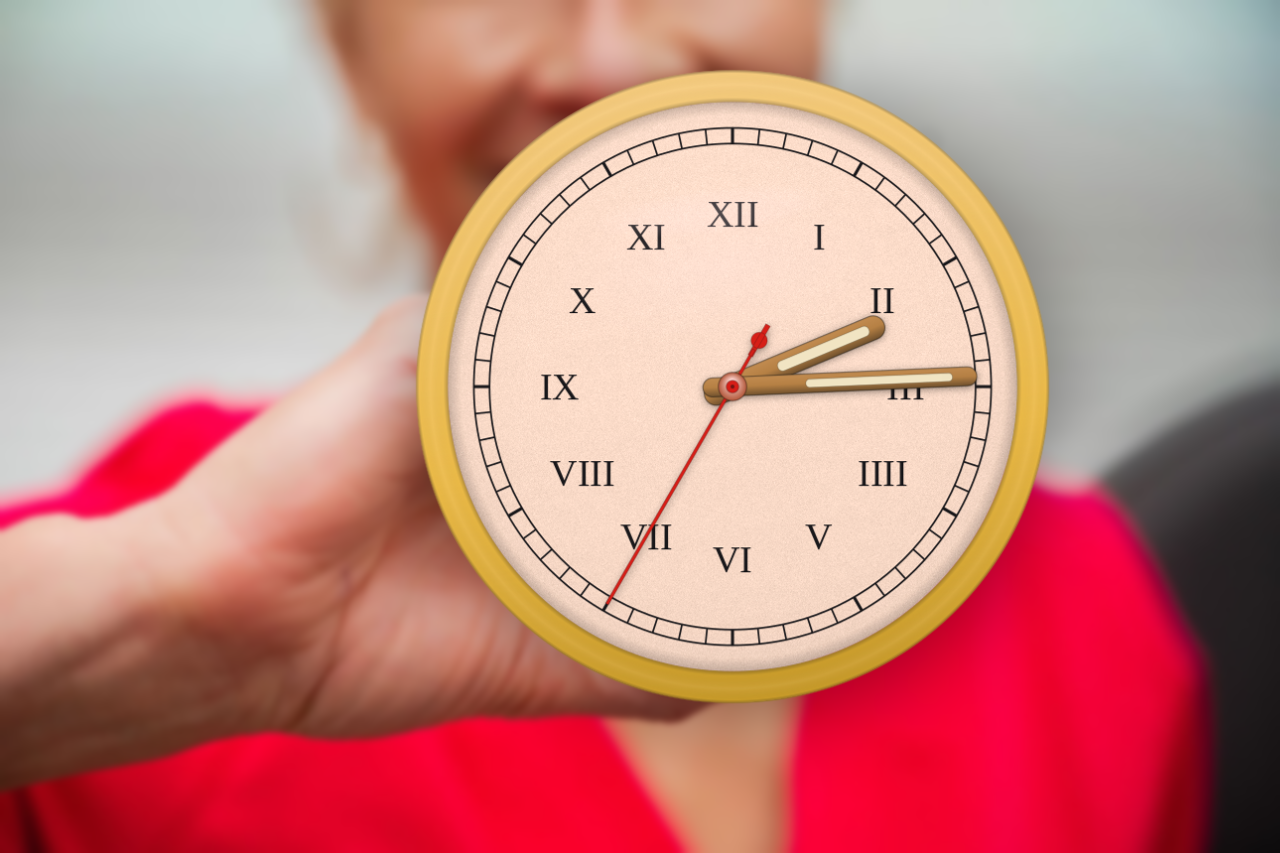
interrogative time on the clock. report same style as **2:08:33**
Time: **2:14:35**
